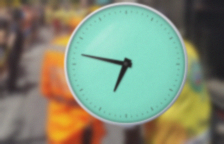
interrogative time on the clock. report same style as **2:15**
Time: **6:47**
